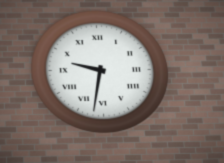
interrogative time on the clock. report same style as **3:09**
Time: **9:32**
